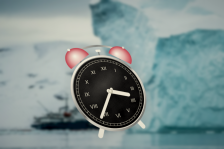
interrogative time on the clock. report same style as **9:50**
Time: **3:36**
